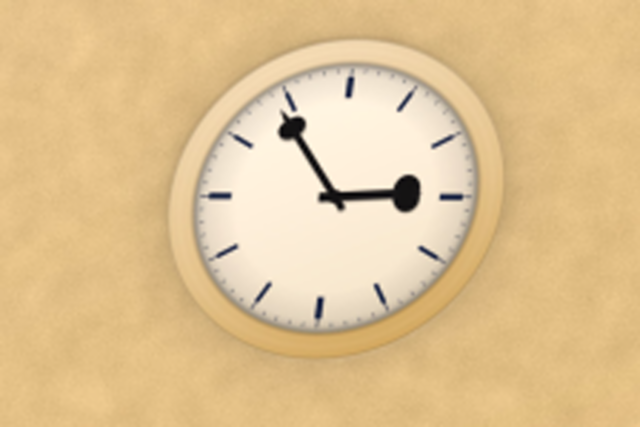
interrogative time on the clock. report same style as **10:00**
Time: **2:54**
